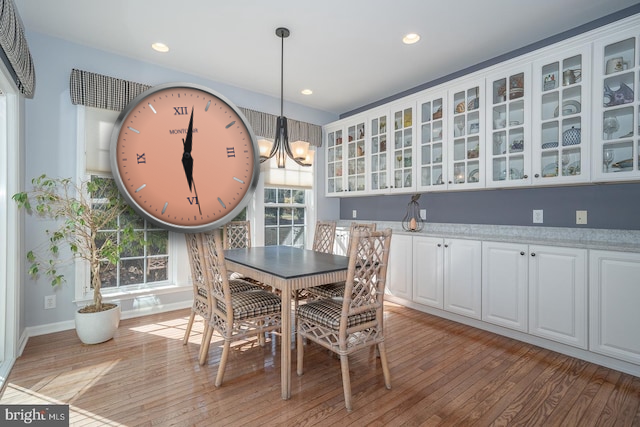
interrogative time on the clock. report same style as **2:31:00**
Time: **6:02:29**
